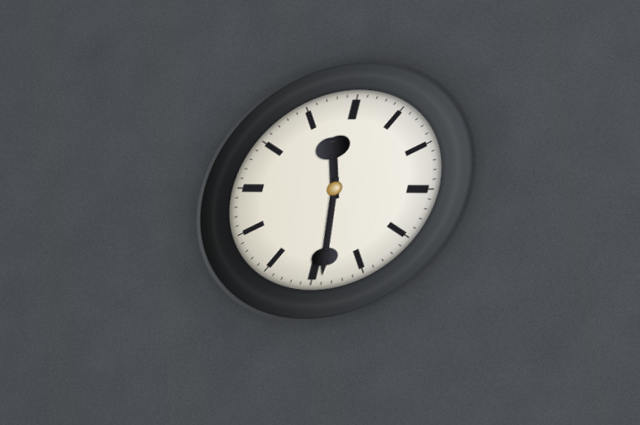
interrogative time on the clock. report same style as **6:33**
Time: **11:29**
